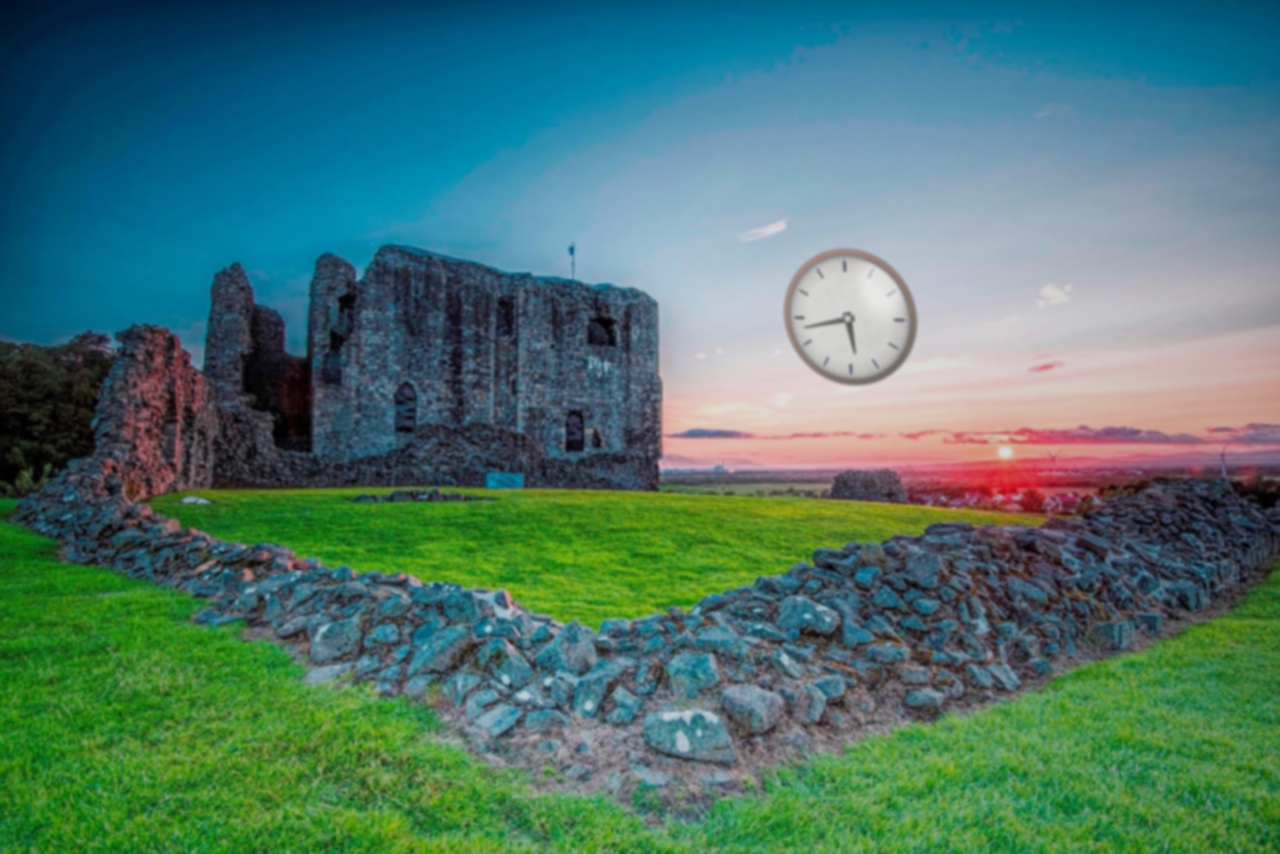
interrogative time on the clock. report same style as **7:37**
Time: **5:43**
